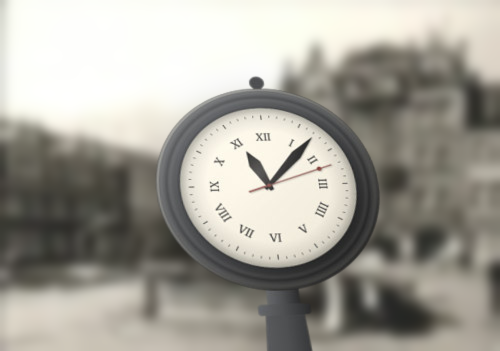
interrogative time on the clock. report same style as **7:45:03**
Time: **11:07:12**
